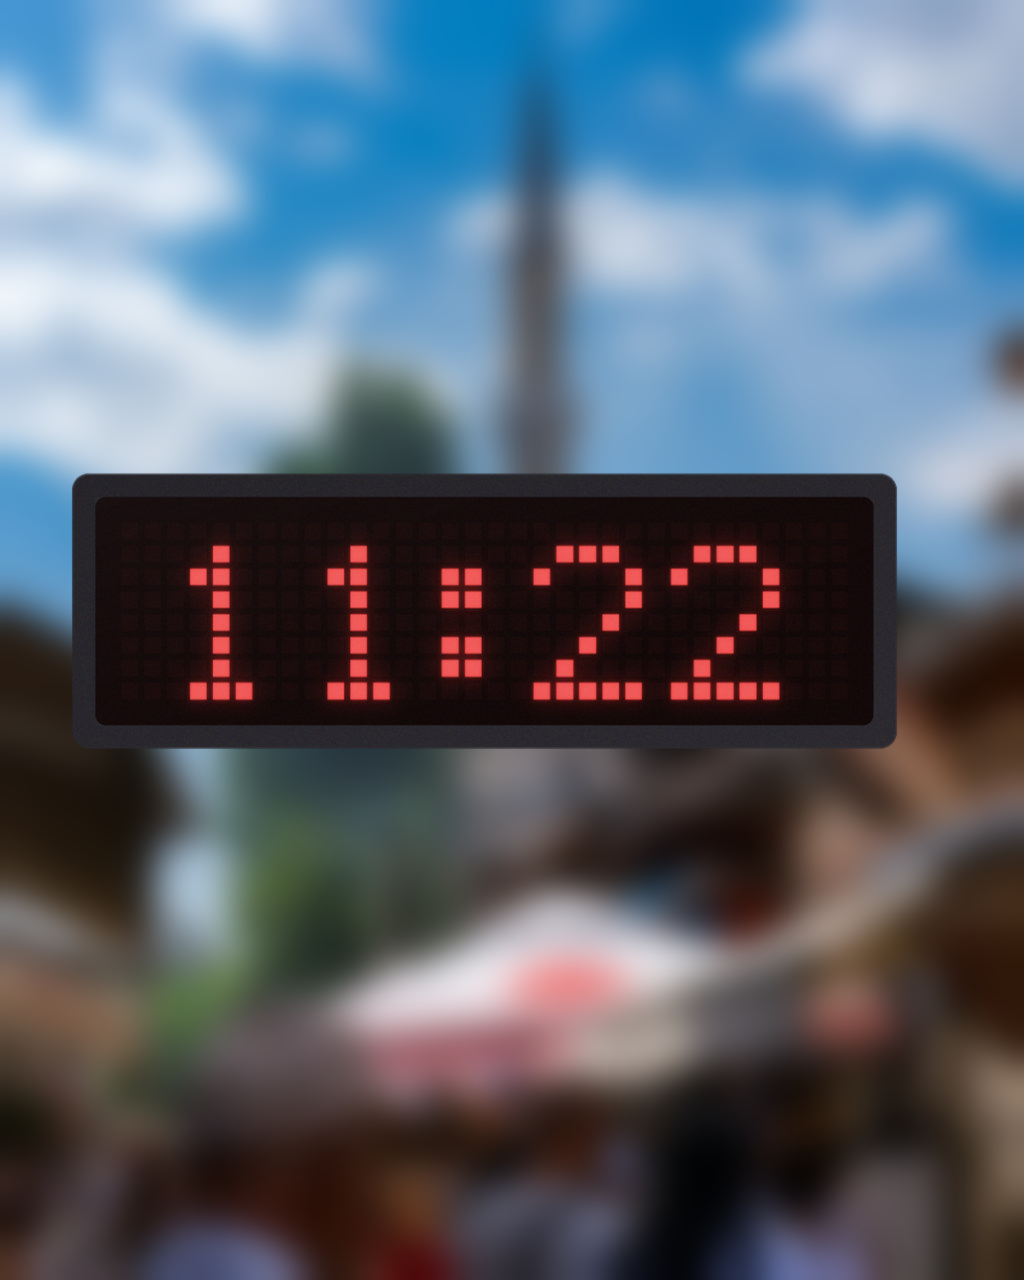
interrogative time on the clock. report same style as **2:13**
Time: **11:22**
